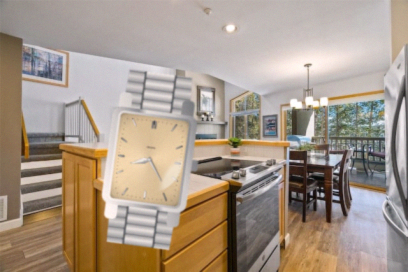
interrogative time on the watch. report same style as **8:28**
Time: **8:24**
